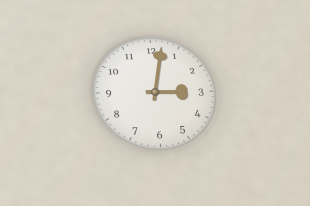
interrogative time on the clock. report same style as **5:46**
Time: **3:02**
